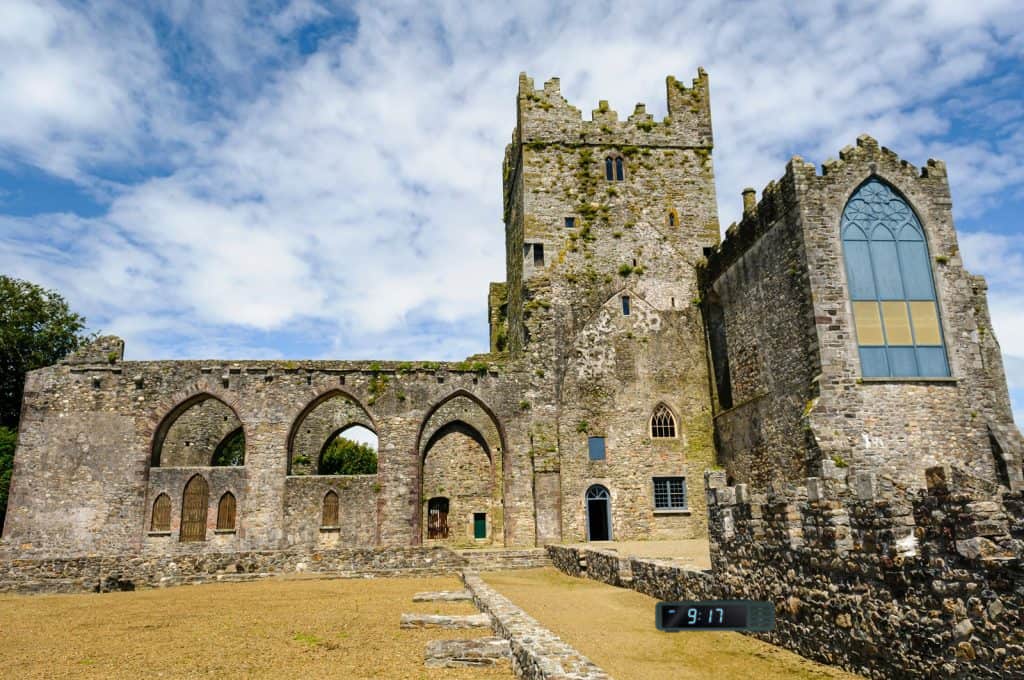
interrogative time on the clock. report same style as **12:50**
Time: **9:17**
